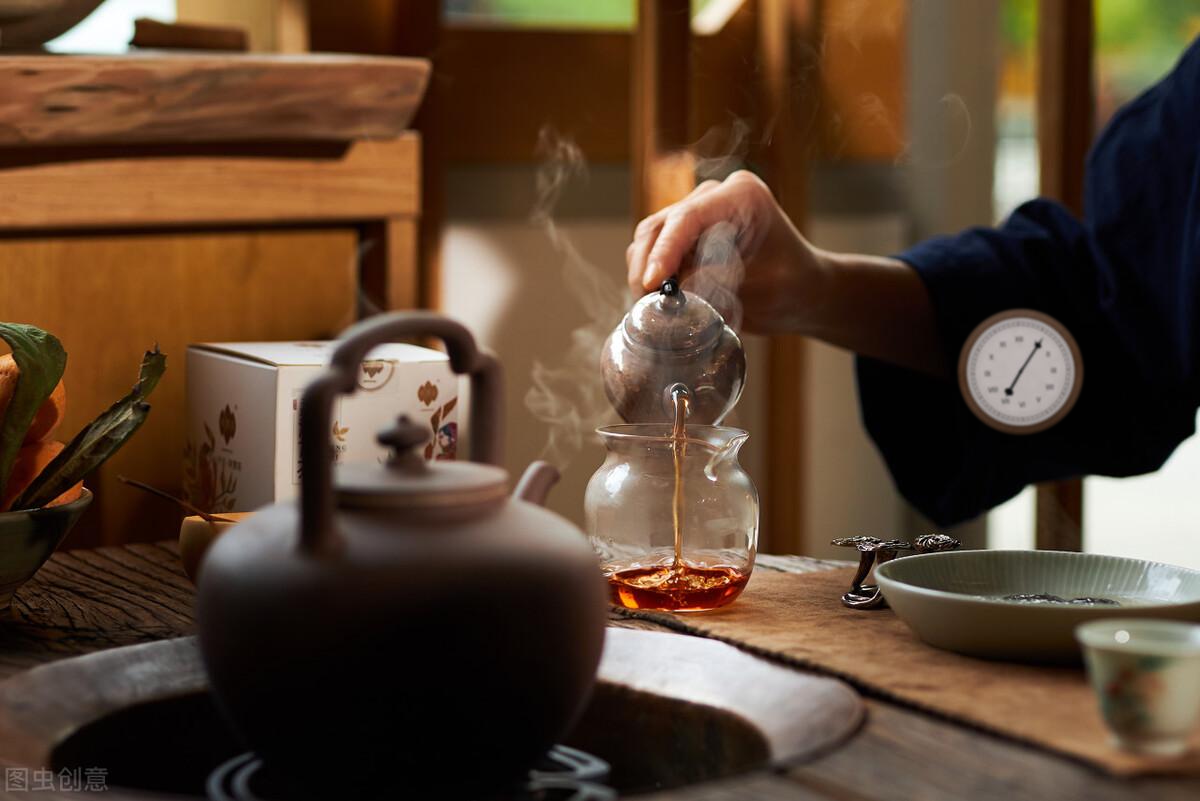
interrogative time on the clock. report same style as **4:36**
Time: **7:06**
